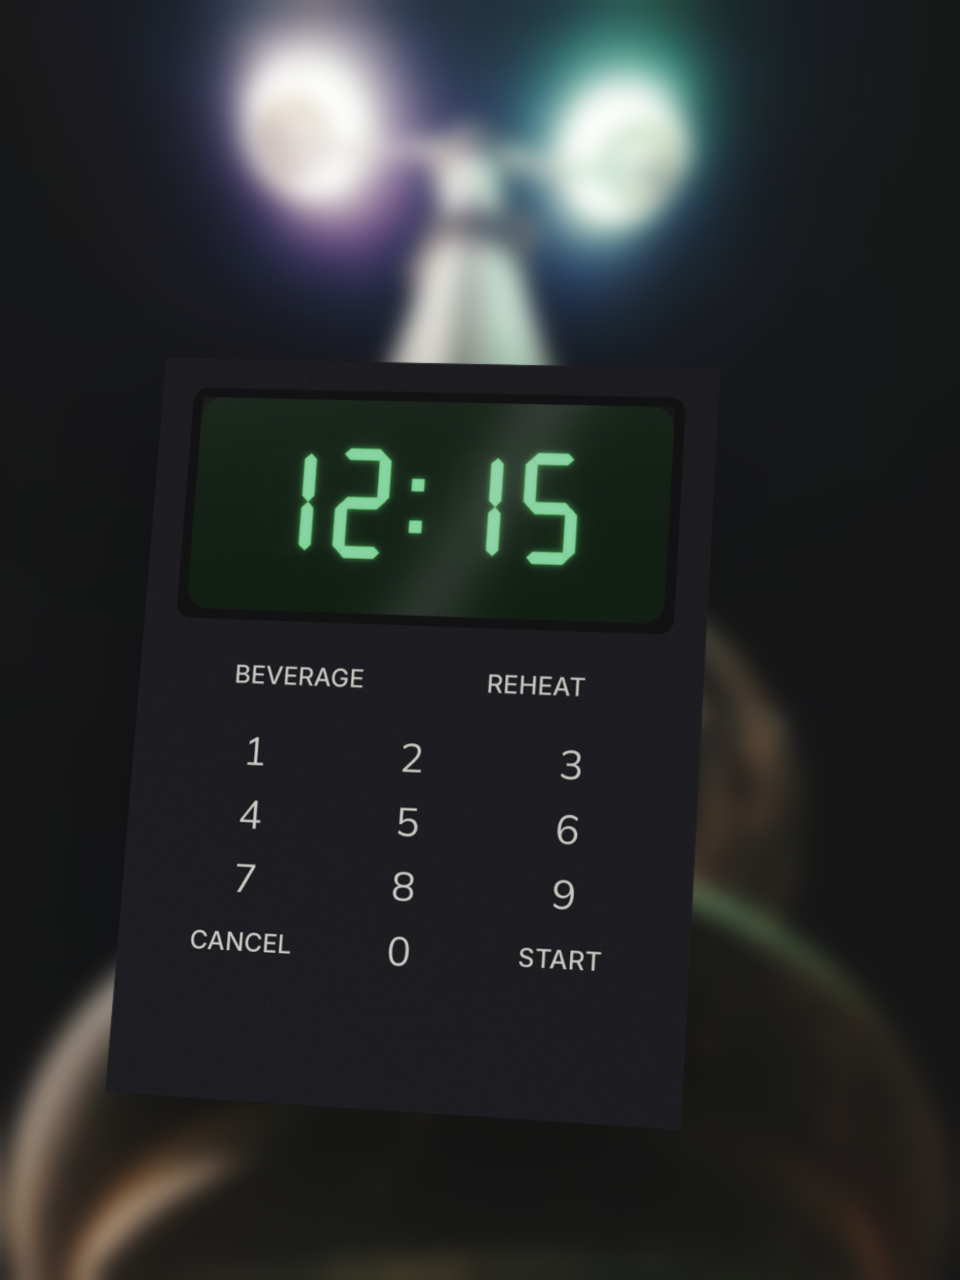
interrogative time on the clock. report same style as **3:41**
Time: **12:15**
